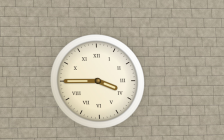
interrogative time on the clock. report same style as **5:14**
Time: **3:45**
